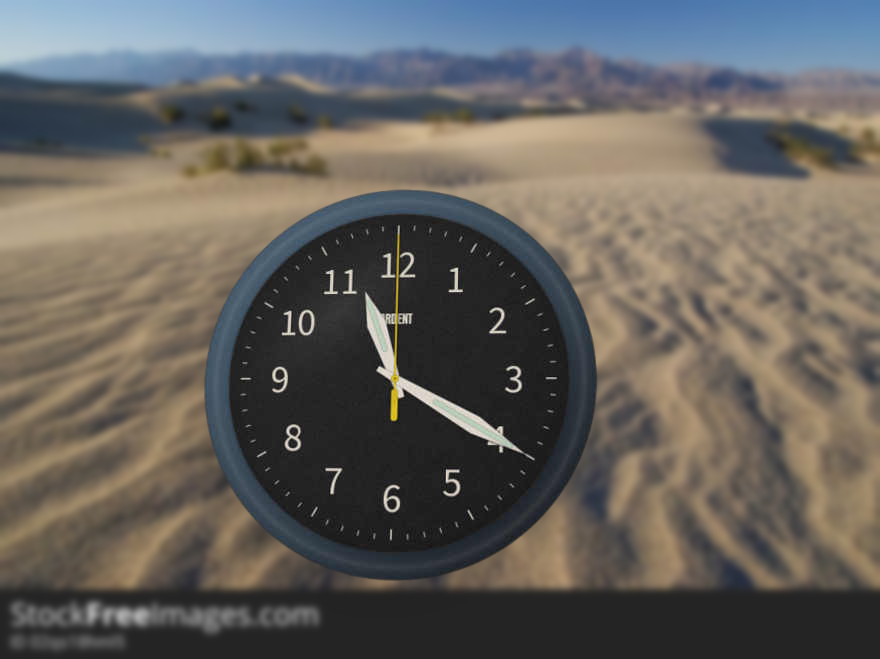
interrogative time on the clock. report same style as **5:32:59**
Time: **11:20:00**
